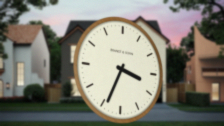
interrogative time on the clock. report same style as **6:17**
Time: **3:34**
